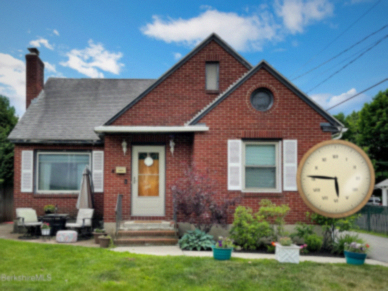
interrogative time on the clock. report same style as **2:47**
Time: **5:46**
